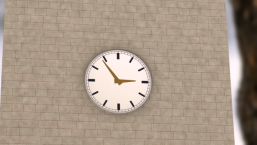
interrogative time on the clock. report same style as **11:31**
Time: **2:54**
